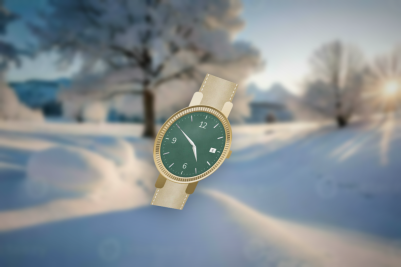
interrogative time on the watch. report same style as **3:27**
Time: **4:50**
